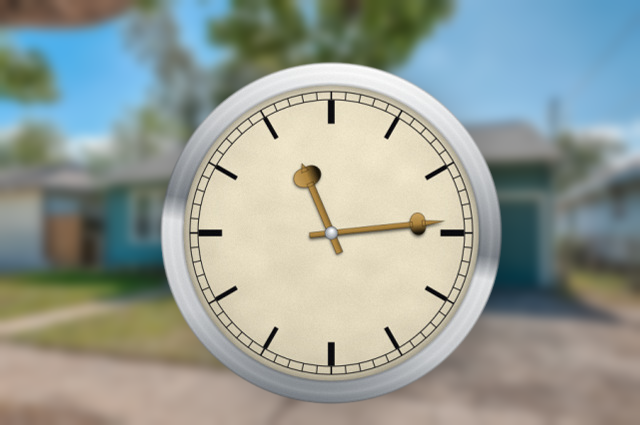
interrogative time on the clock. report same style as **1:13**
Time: **11:14**
